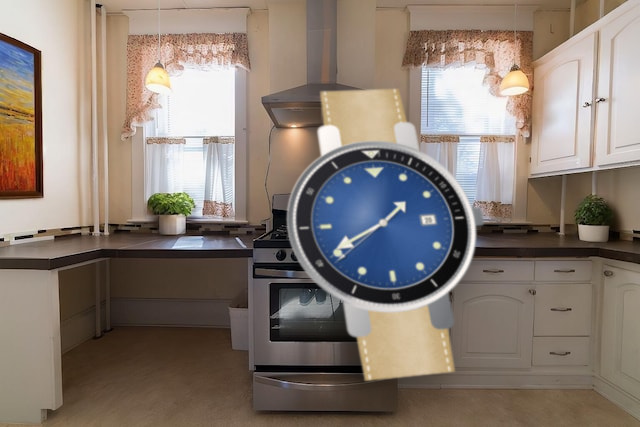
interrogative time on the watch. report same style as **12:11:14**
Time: **1:40:39**
